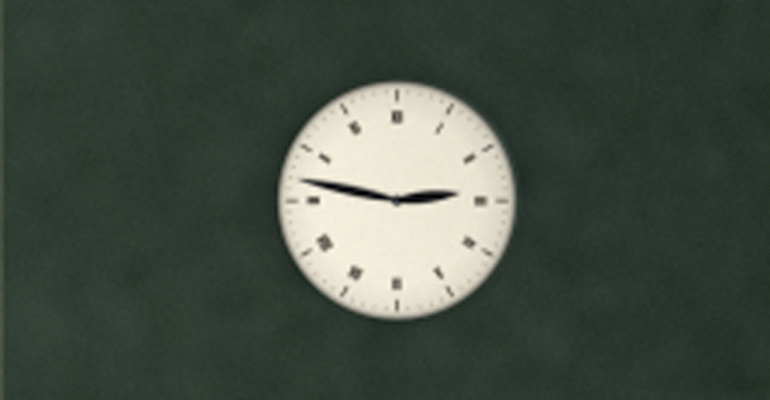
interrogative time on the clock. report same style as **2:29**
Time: **2:47**
